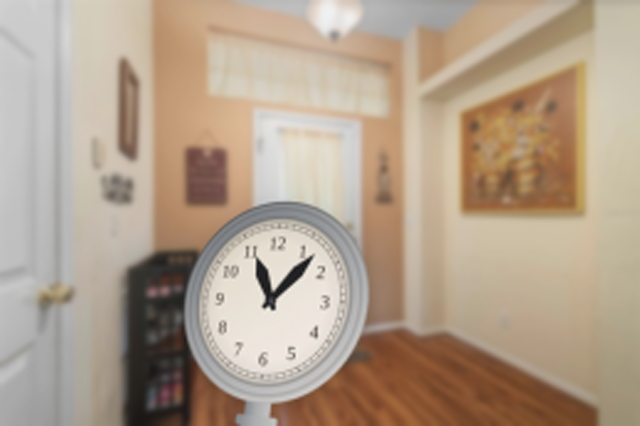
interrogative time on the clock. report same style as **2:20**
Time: **11:07**
